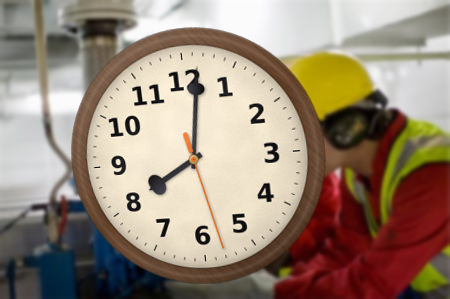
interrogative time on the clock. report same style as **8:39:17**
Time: **8:01:28**
